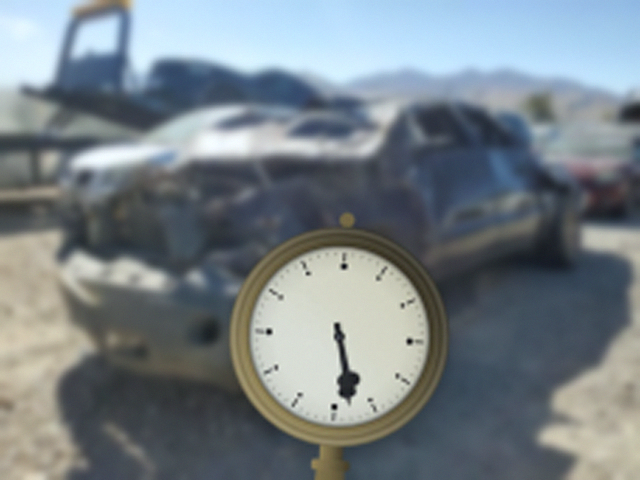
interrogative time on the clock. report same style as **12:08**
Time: **5:28**
